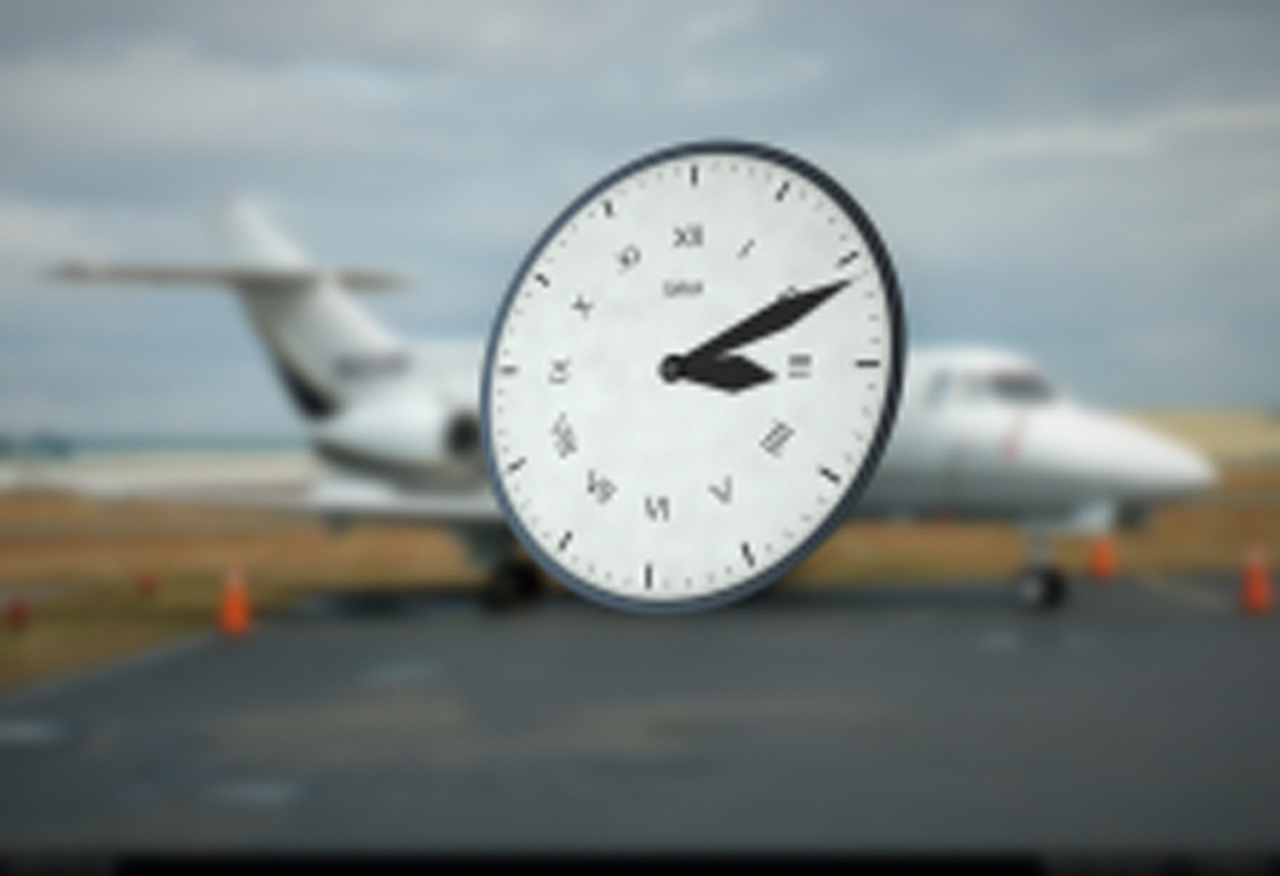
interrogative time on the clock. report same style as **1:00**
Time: **3:11**
